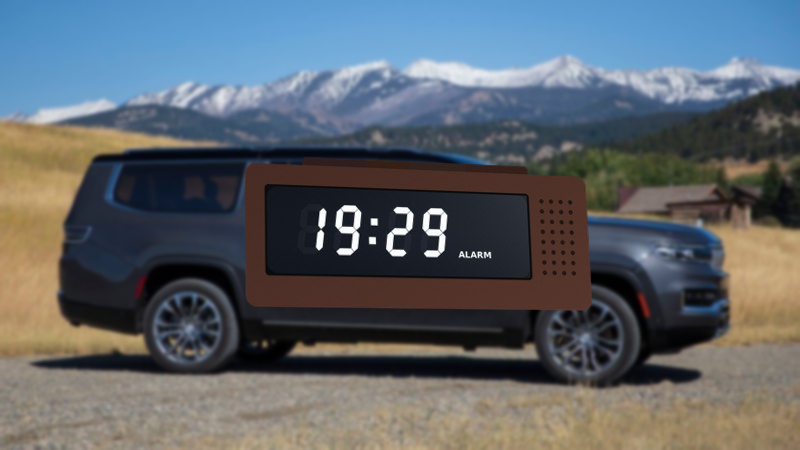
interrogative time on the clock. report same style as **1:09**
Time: **19:29**
